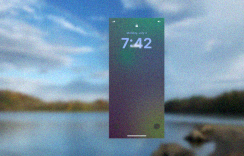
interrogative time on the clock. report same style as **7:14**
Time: **7:42**
